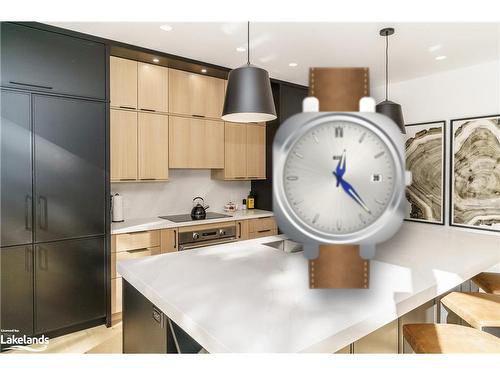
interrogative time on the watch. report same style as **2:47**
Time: **12:23**
